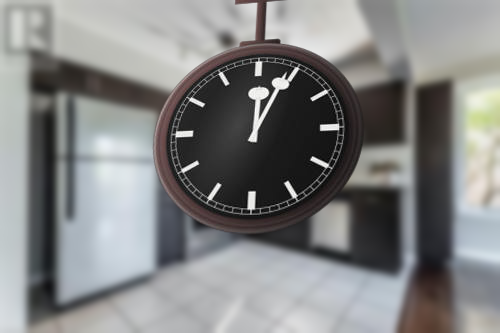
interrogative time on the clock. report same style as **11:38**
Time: **12:04**
